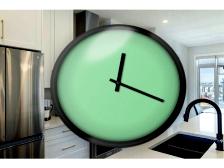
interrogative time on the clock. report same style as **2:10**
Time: **12:19**
